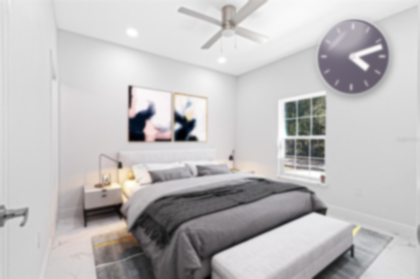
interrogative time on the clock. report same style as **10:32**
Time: **4:12**
